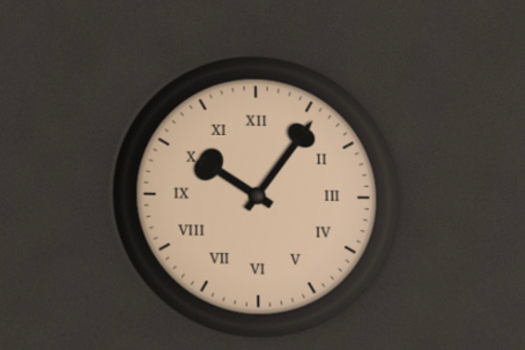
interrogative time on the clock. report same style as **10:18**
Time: **10:06**
